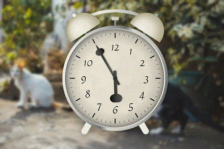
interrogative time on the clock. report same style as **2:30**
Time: **5:55**
